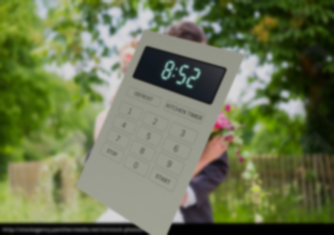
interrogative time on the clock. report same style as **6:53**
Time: **8:52**
